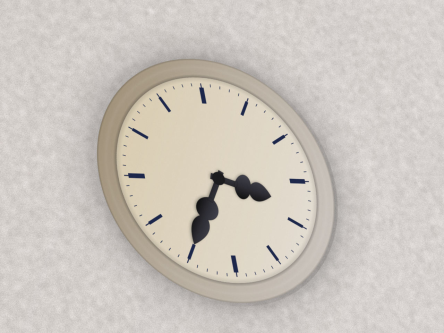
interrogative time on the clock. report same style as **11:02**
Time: **3:35**
